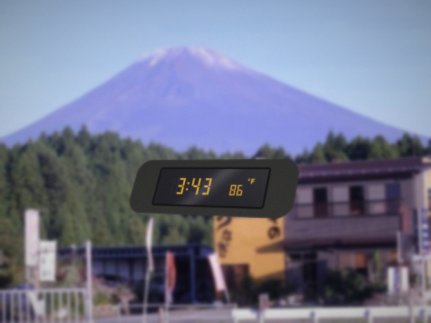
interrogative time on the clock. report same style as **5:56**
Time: **3:43**
